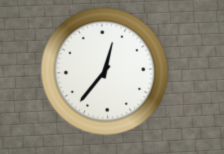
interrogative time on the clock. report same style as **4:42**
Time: **12:37**
